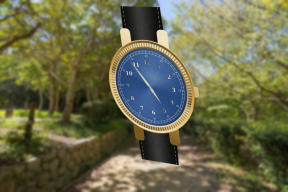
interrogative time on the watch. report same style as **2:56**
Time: **4:54**
